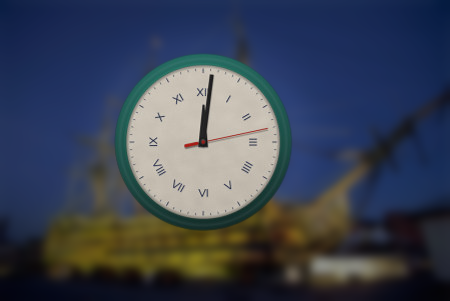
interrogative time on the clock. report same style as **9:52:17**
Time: **12:01:13**
